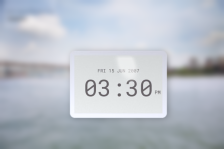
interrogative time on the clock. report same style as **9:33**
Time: **3:30**
